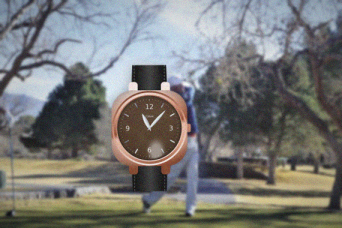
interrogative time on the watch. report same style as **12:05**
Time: **11:07**
